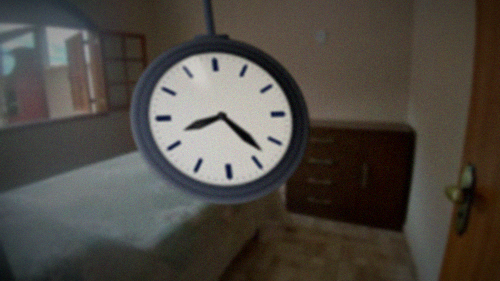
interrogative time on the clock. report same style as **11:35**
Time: **8:23**
